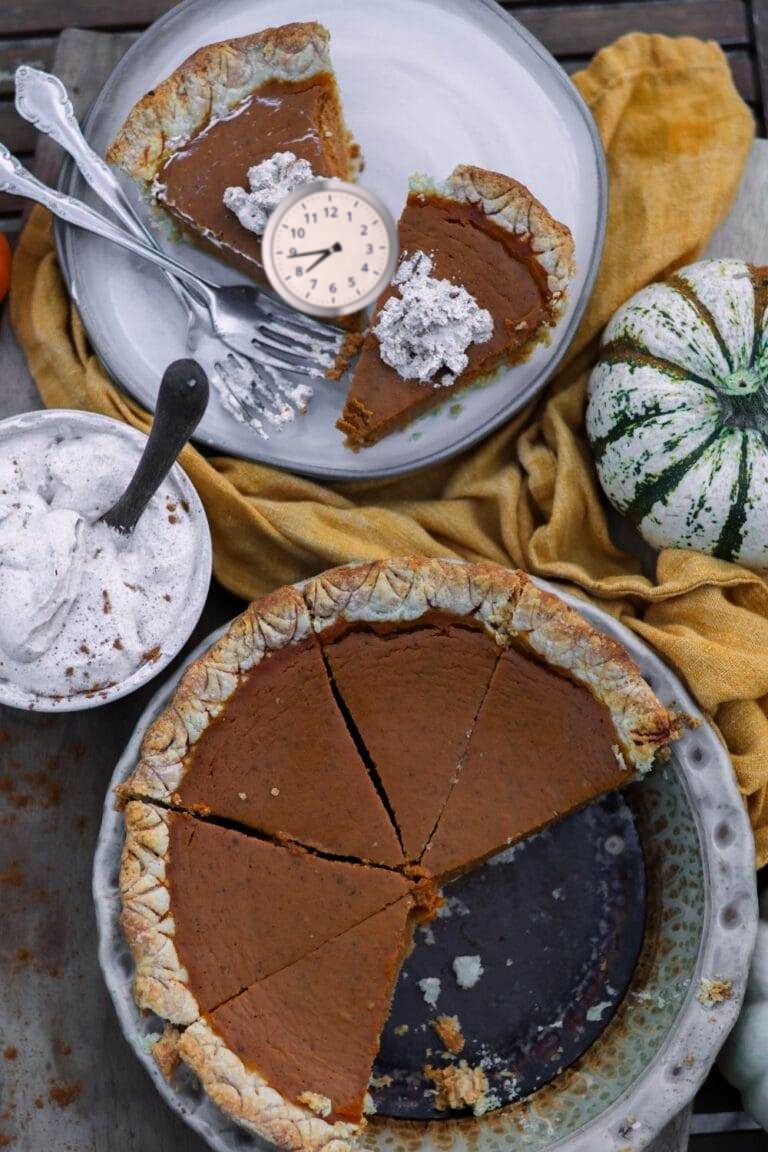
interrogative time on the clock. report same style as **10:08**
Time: **7:44**
